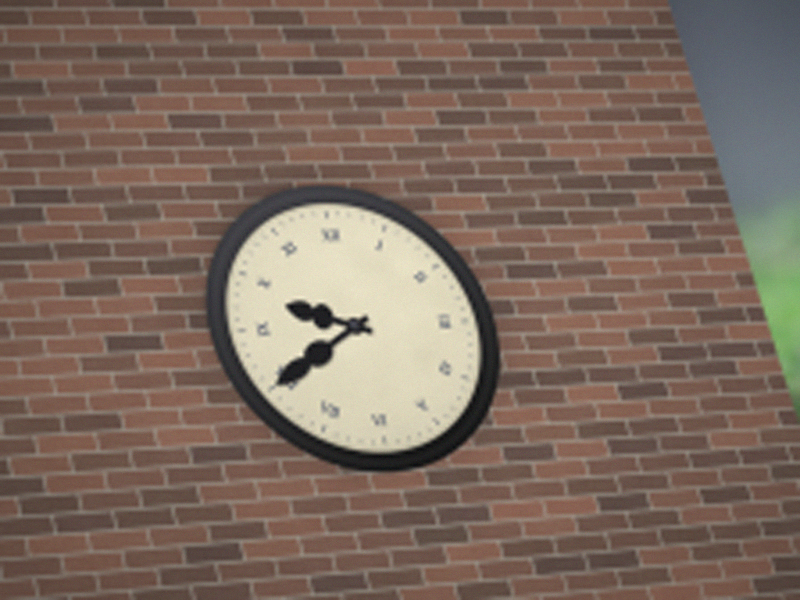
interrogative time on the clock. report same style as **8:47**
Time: **9:40**
